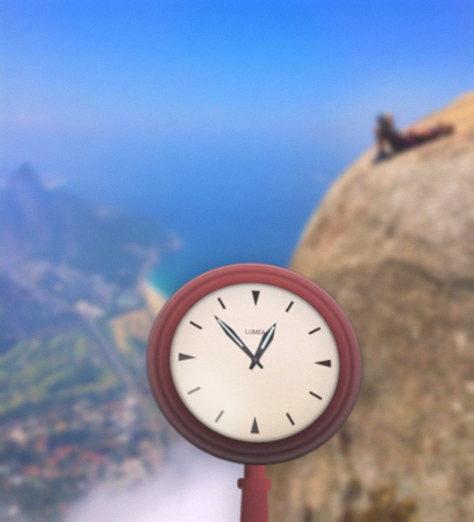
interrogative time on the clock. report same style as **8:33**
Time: **12:53**
